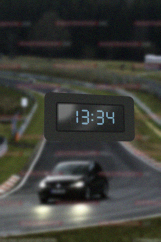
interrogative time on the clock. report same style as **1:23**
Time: **13:34**
